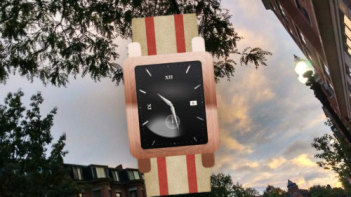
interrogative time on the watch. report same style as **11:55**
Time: **10:28**
